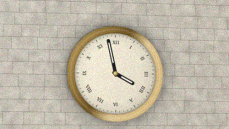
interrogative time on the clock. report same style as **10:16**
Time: **3:58**
